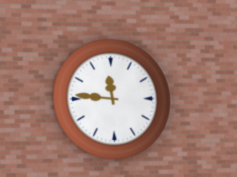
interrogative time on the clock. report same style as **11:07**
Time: **11:46**
